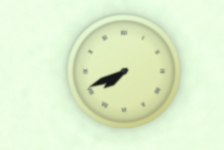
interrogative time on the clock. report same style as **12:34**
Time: **7:41**
